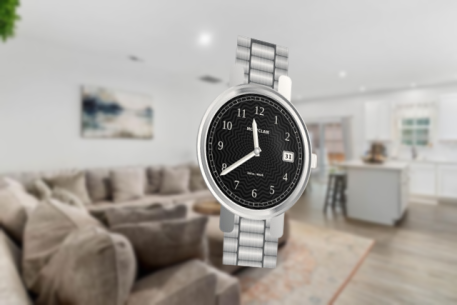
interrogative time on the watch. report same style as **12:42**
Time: **11:39**
